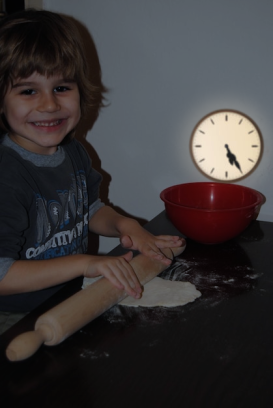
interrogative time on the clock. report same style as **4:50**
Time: **5:25**
